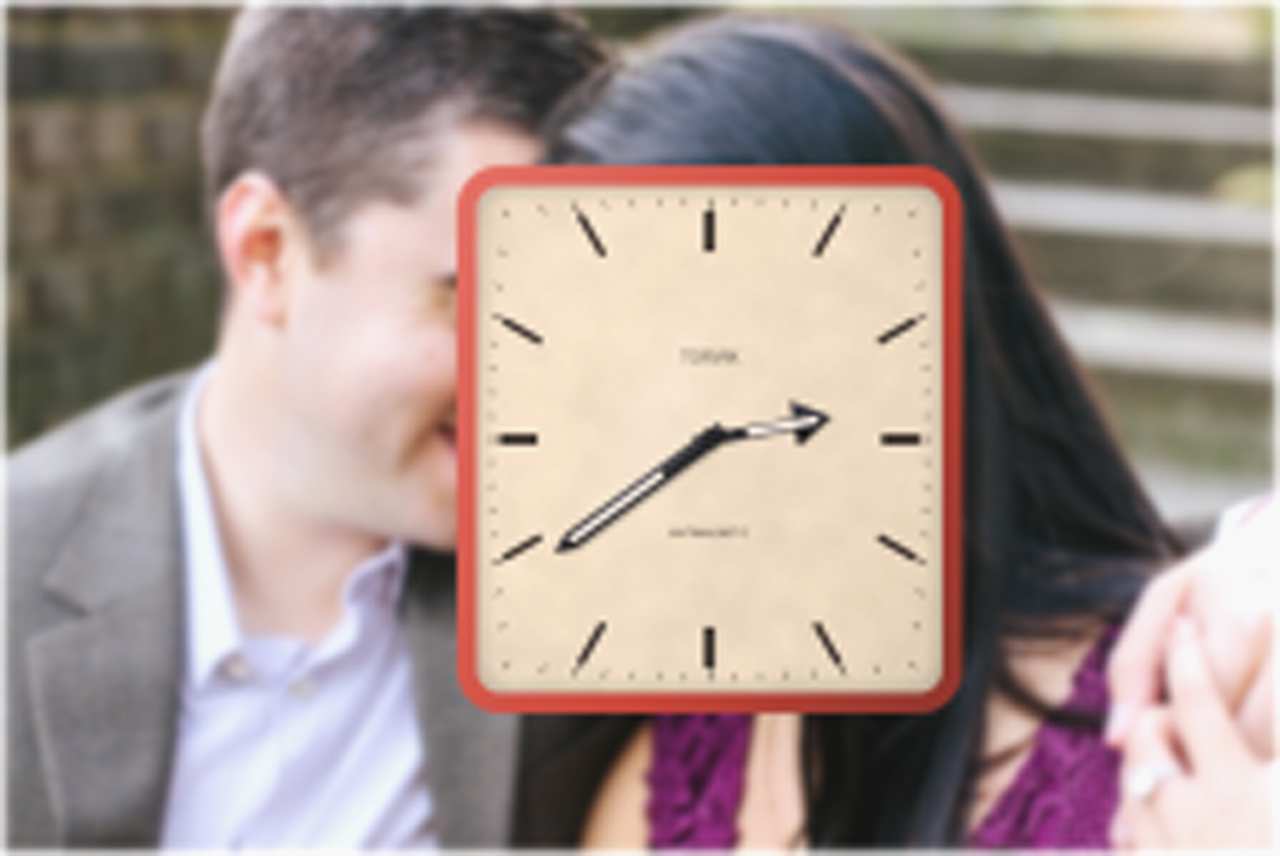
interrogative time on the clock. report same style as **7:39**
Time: **2:39**
